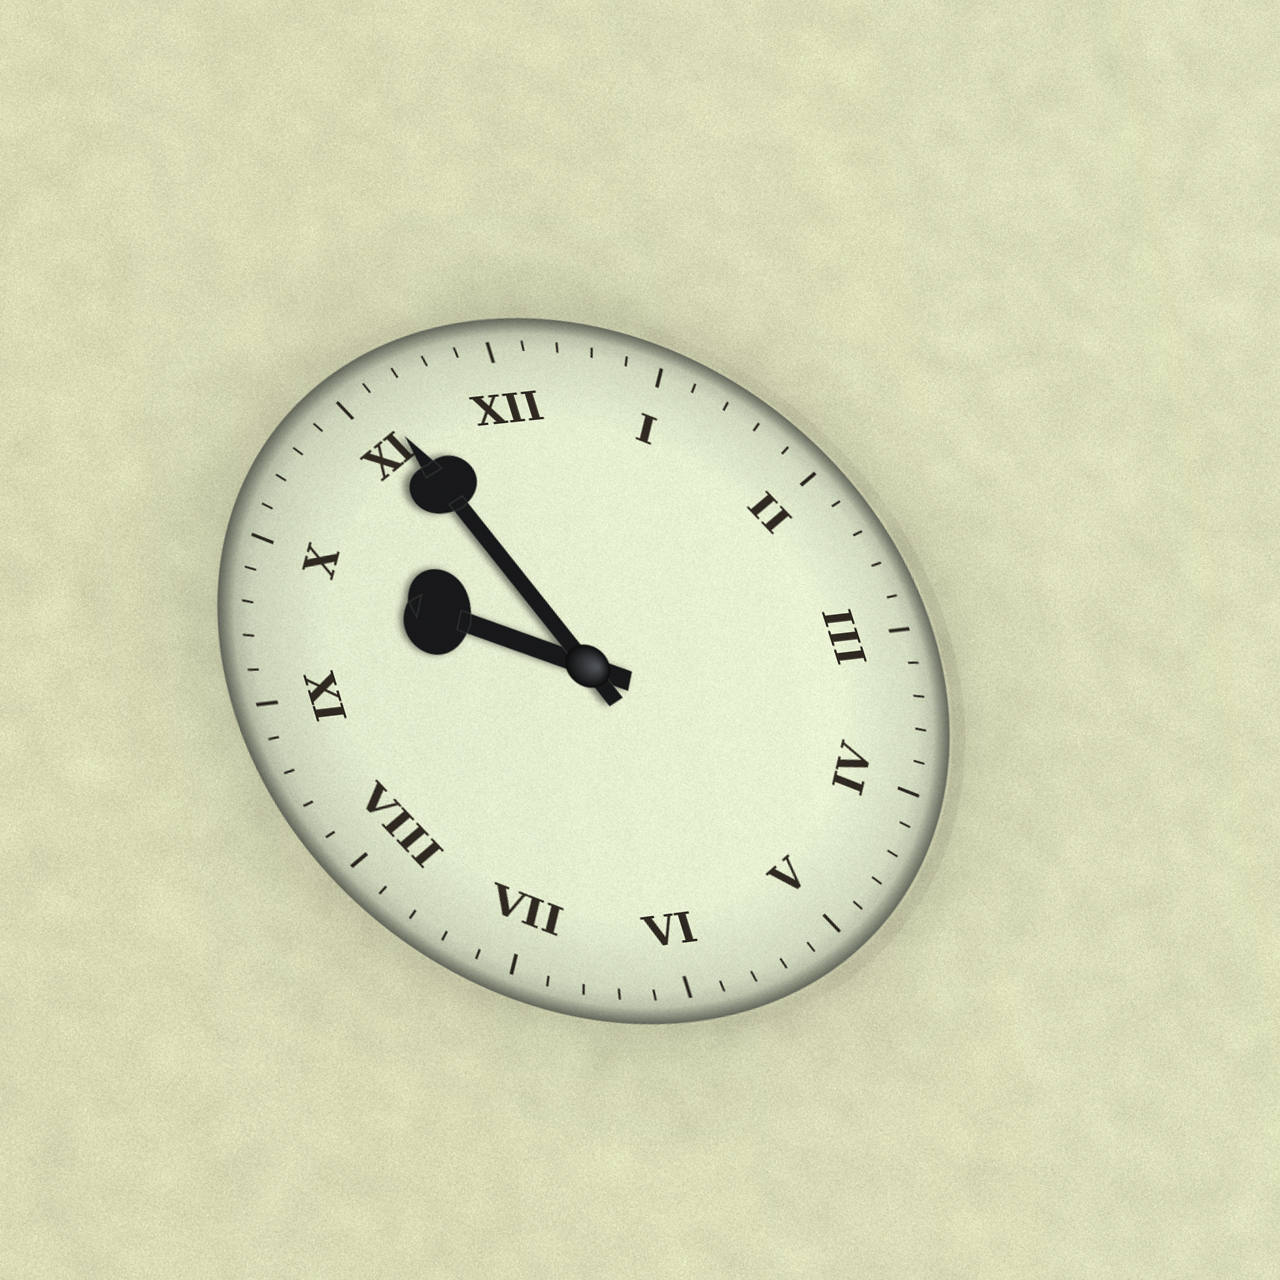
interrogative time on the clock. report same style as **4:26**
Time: **9:56**
